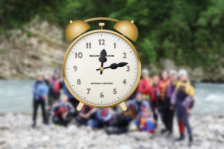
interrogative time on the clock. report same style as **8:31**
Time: **12:13**
